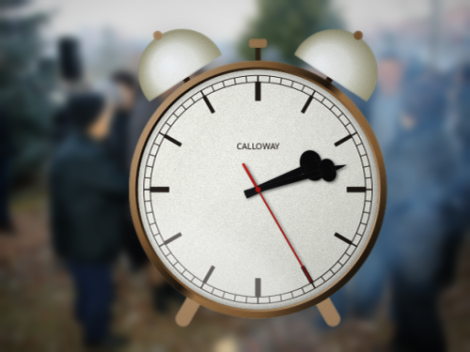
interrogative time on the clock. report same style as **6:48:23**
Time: **2:12:25**
